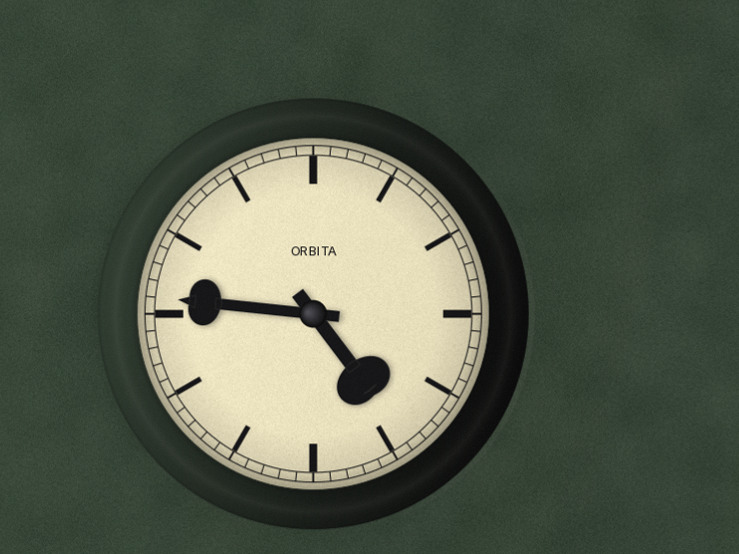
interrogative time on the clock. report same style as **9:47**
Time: **4:46**
